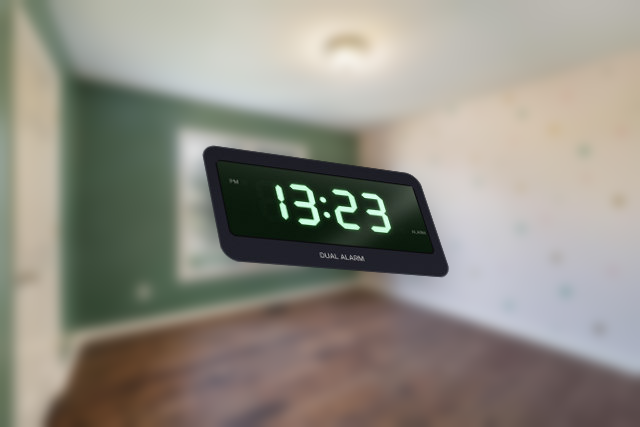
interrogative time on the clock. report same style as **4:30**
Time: **13:23**
